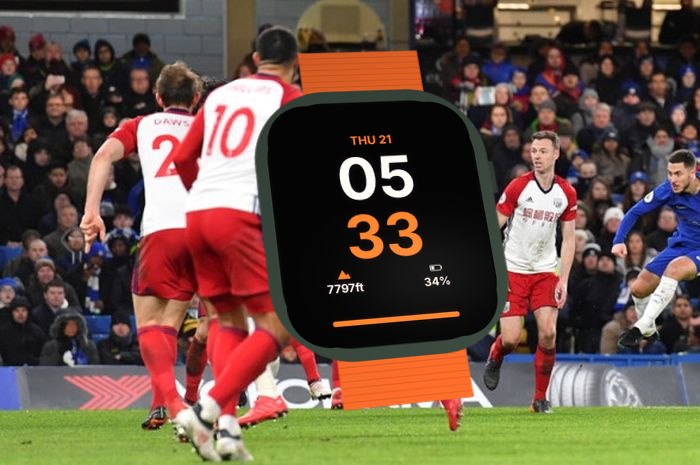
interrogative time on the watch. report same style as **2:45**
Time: **5:33**
